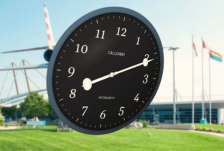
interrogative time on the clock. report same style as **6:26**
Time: **8:11**
